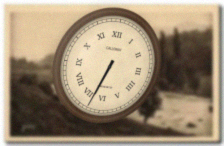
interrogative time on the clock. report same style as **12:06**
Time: **6:33**
